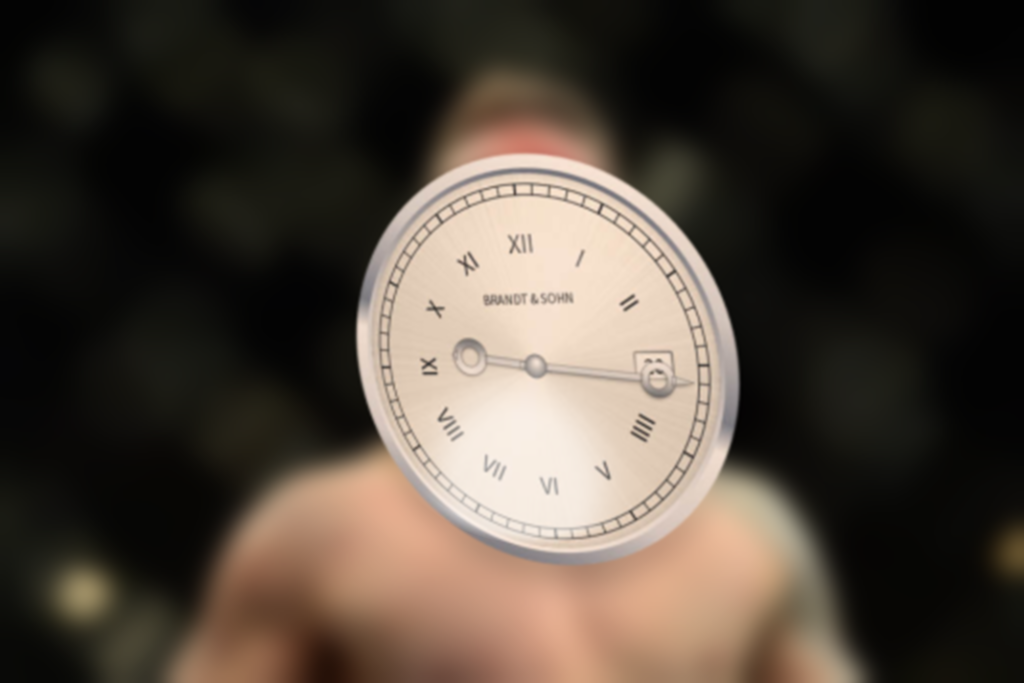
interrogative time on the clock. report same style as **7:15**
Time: **9:16**
